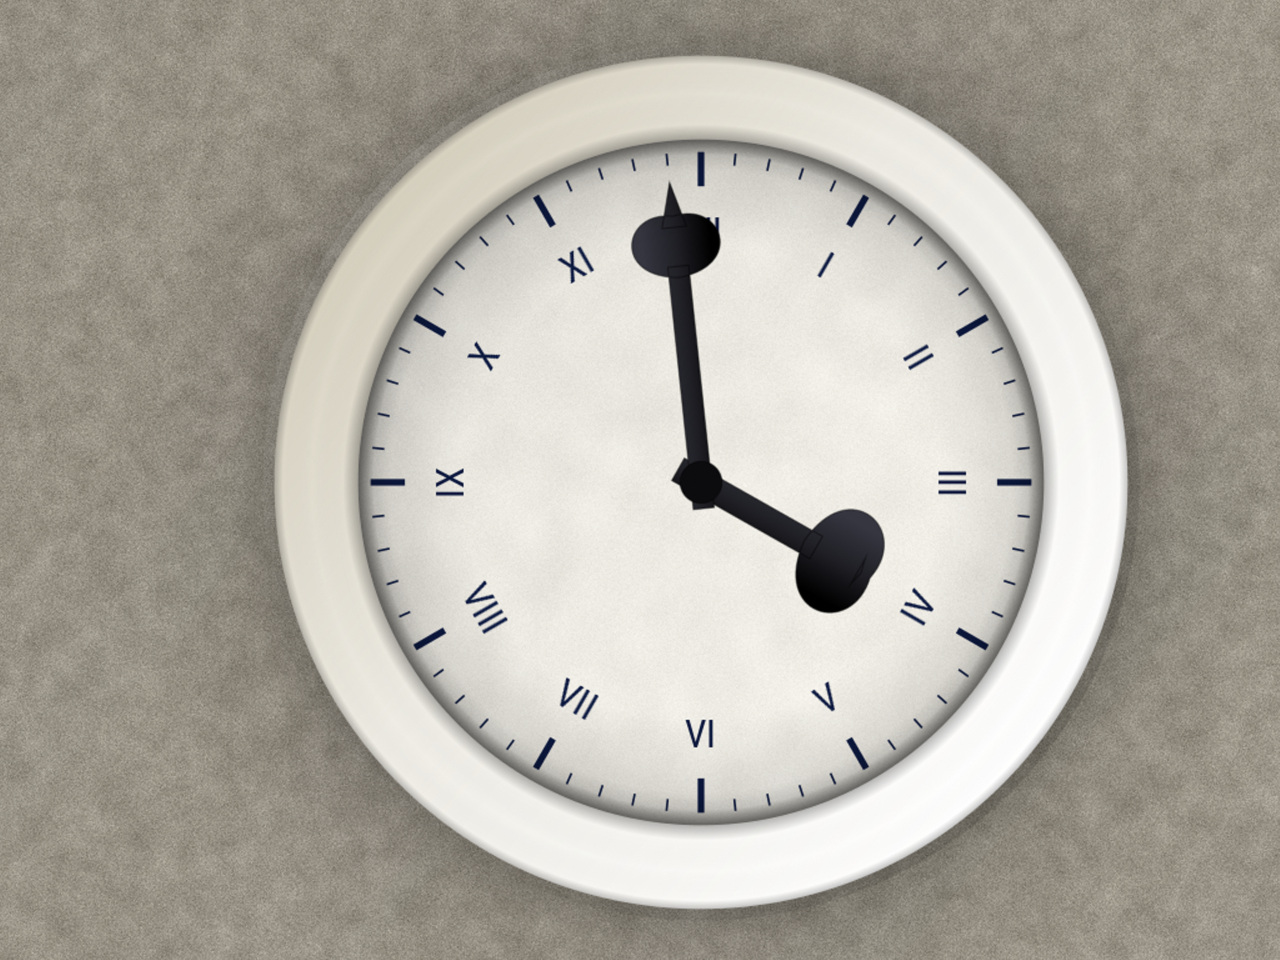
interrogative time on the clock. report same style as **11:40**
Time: **3:59**
